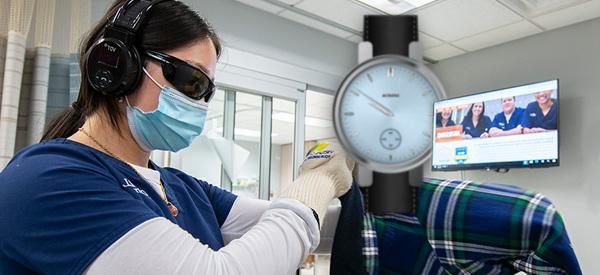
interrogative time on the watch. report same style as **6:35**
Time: **9:51**
